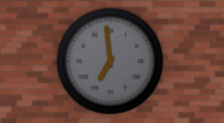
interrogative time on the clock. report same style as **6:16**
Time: **6:59**
